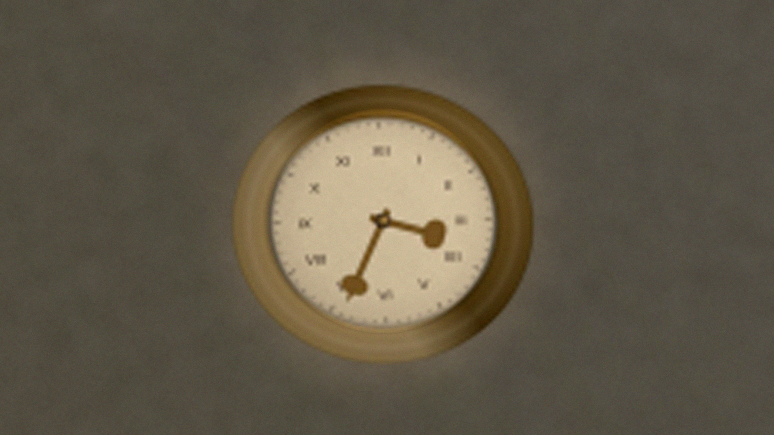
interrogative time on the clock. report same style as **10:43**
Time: **3:34**
